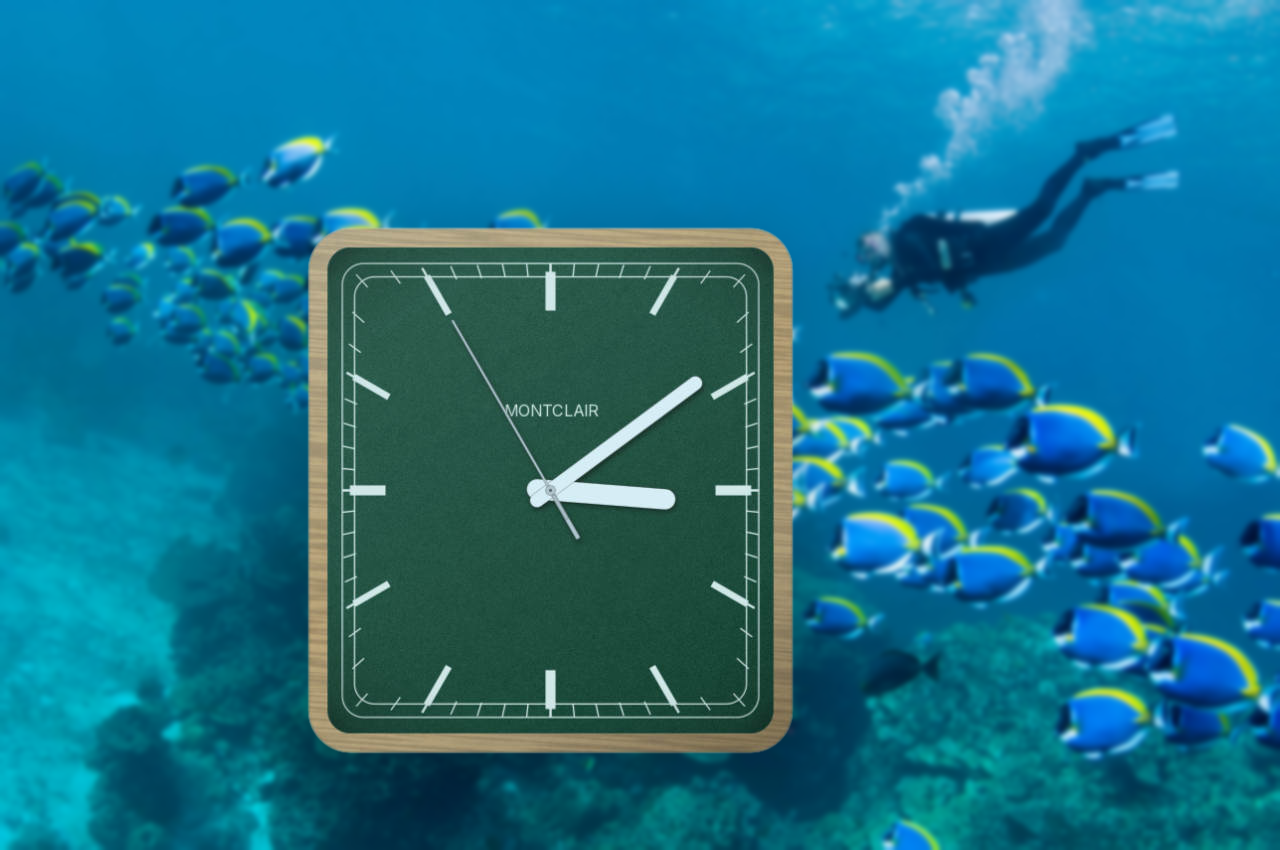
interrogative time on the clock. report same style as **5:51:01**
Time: **3:08:55**
